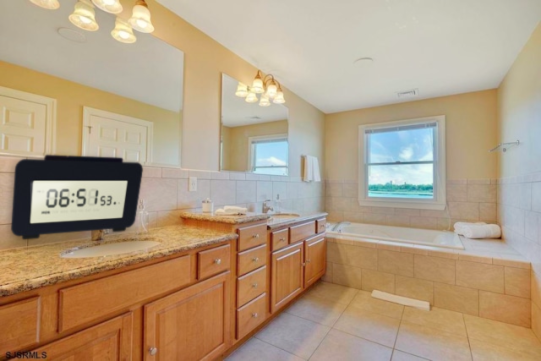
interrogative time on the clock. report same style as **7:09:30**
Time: **6:51:53**
